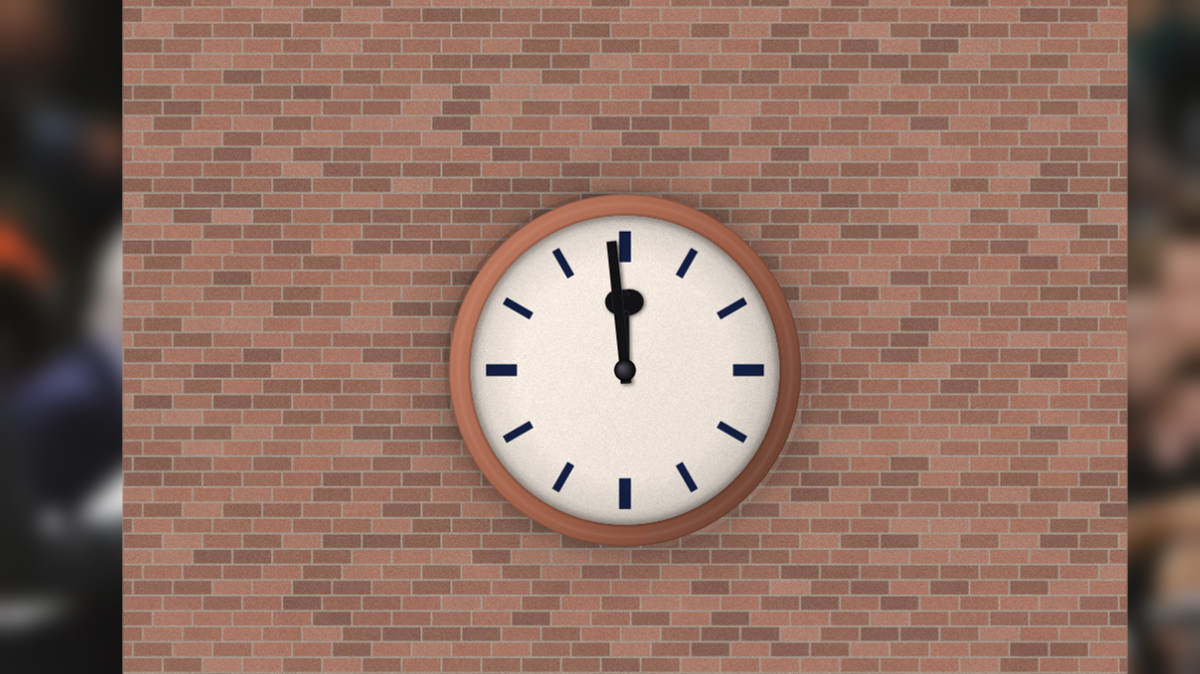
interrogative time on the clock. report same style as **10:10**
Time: **11:59**
